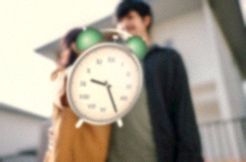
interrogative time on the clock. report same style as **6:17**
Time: **9:25**
